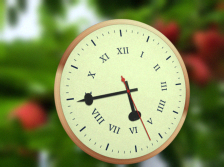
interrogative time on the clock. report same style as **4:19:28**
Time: **5:44:27**
